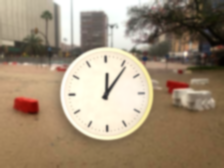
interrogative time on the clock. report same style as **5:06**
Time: **12:06**
